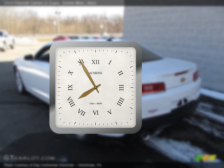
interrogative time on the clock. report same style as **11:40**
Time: **7:55**
